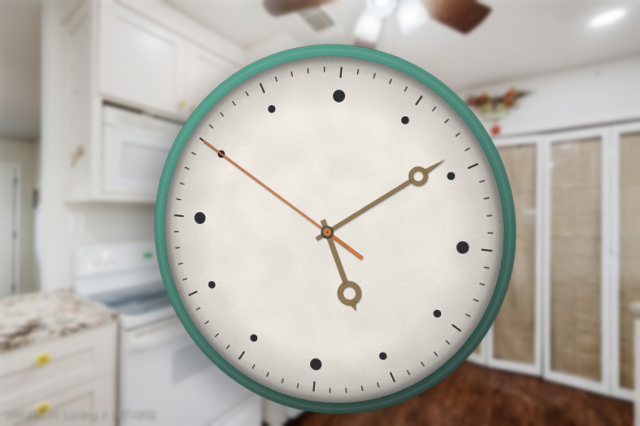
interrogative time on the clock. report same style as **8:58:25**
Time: **5:08:50**
